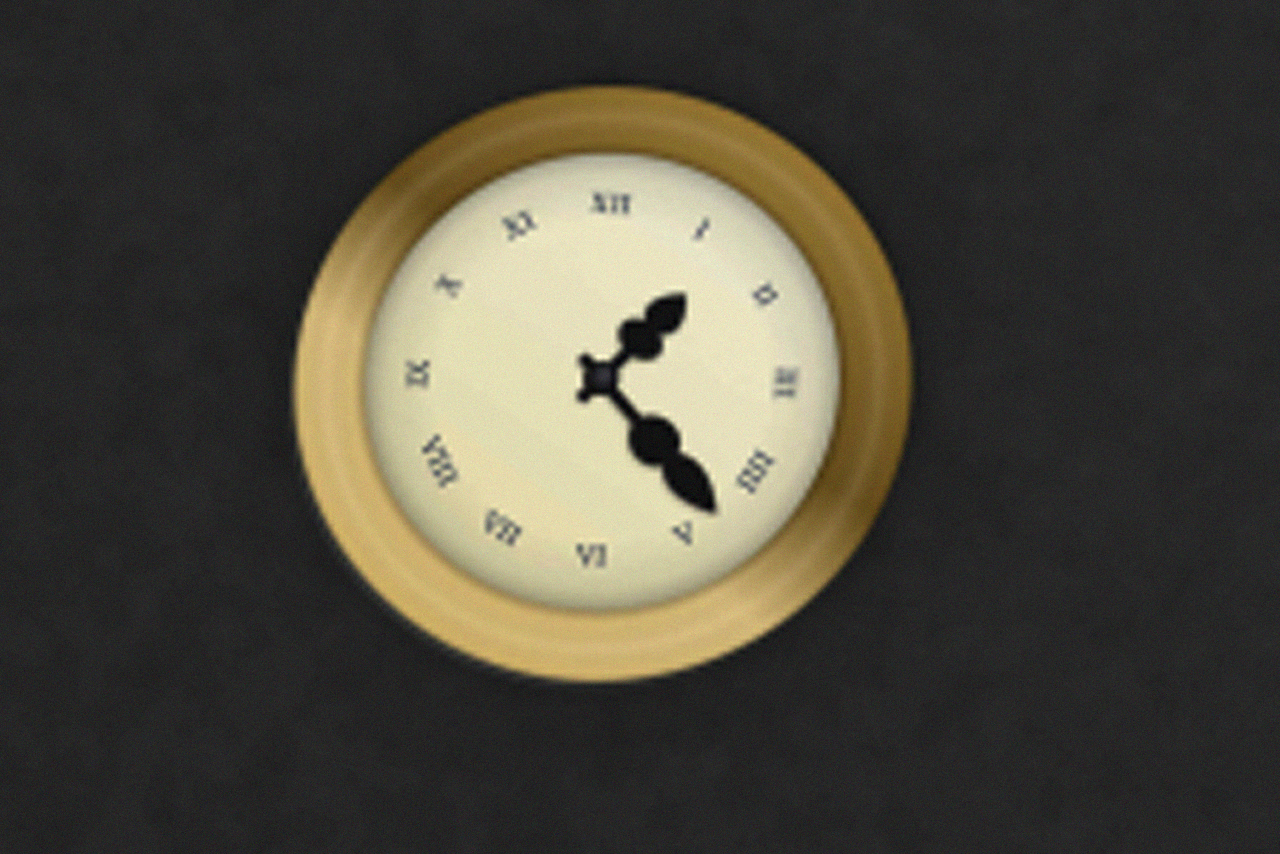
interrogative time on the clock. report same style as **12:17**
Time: **1:23**
